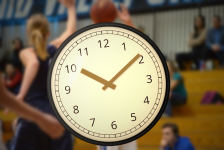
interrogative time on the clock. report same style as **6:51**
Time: **10:09**
